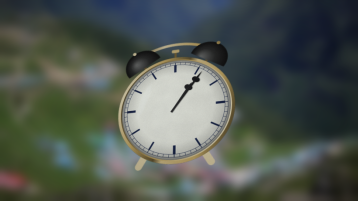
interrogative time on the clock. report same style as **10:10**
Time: **1:06**
